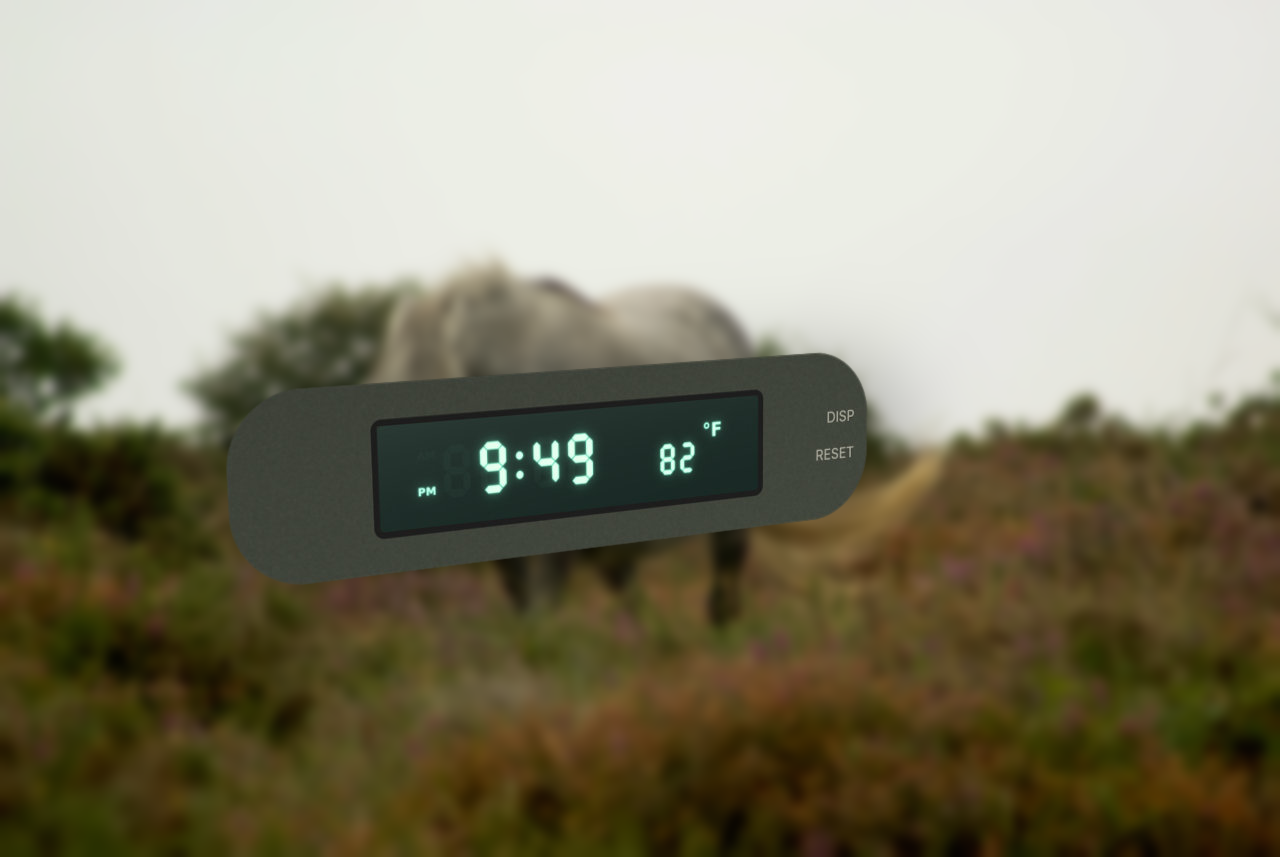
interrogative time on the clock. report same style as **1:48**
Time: **9:49**
